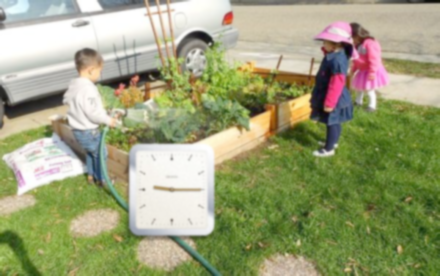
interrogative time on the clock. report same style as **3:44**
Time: **9:15**
